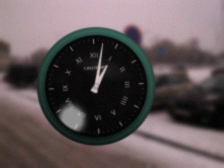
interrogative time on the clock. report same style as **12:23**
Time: **1:02**
